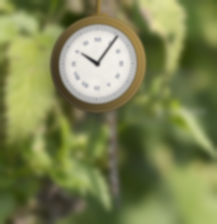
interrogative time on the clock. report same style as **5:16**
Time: **10:06**
